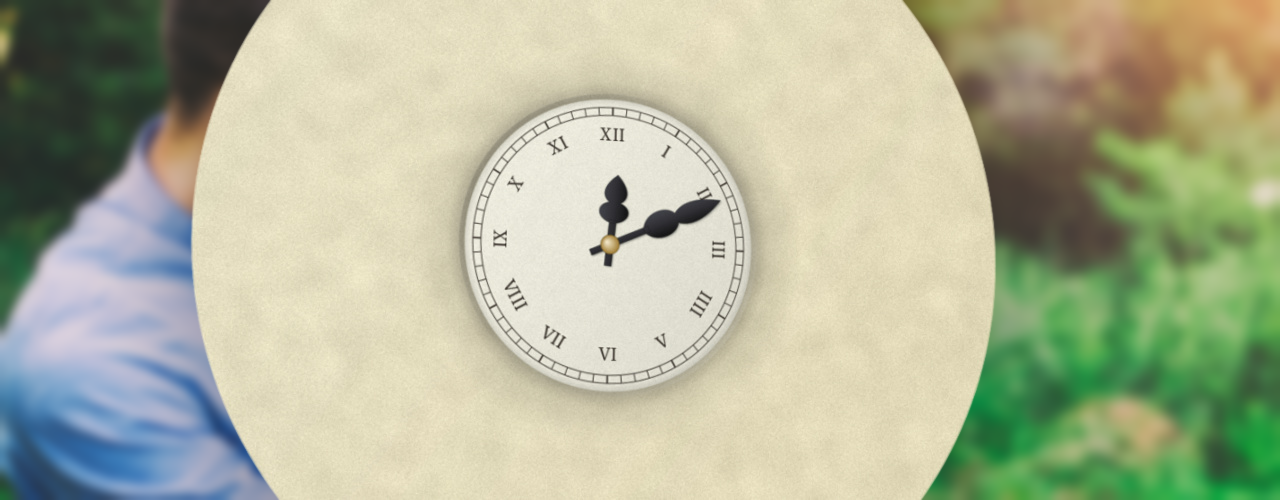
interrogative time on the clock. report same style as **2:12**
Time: **12:11**
